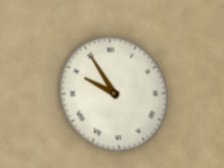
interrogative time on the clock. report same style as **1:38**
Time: **9:55**
